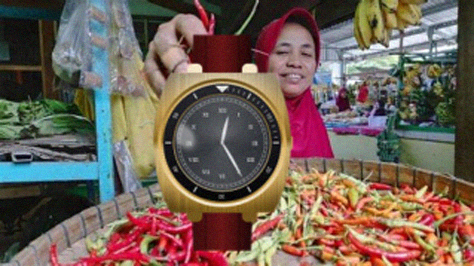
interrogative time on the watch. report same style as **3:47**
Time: **12:25**
